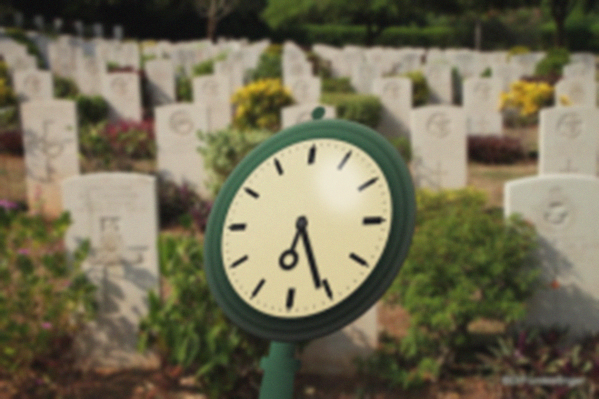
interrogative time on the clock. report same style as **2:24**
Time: **6:26**
